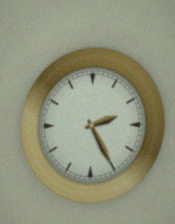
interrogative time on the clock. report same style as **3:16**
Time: **2:25**
